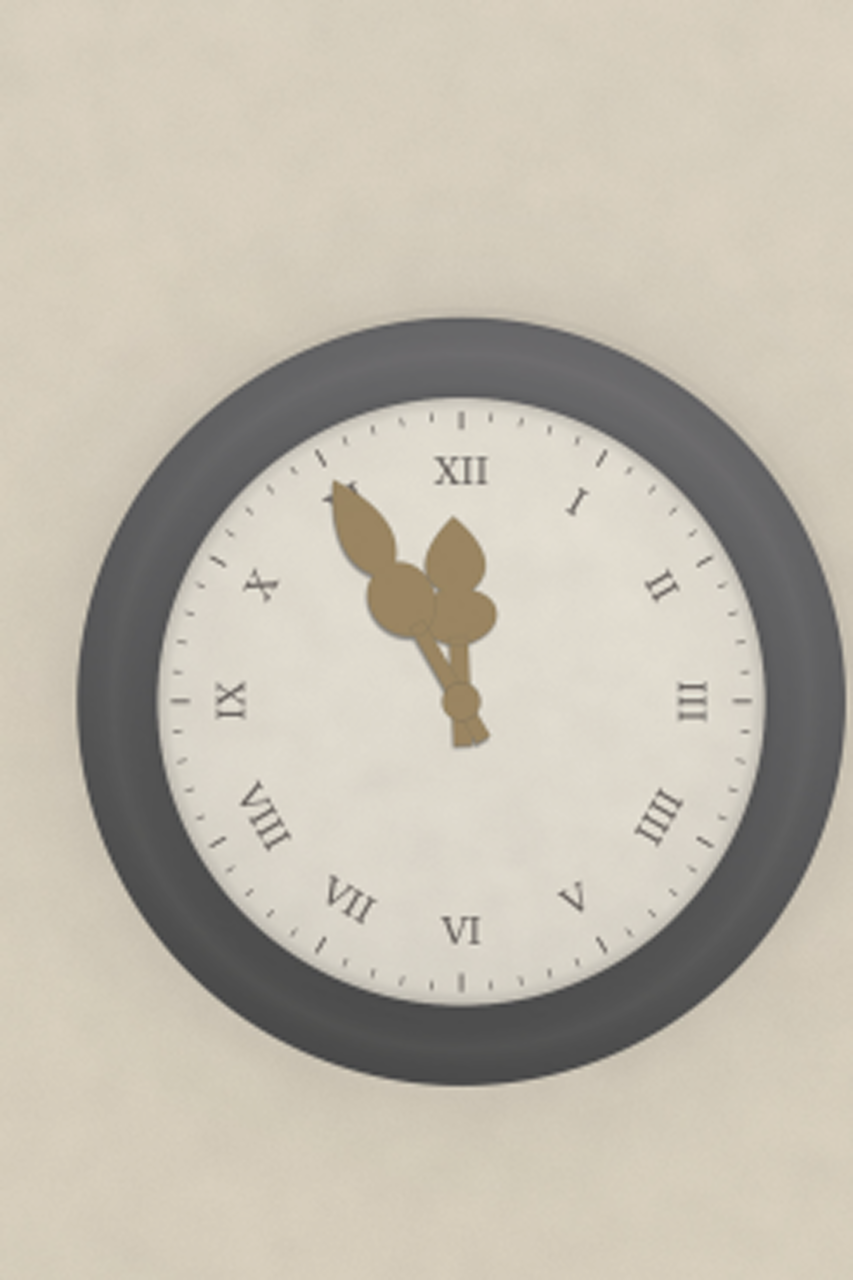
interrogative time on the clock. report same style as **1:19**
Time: **11:55**
